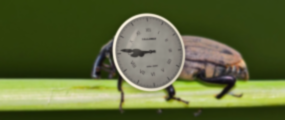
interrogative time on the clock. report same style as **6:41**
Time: **8:46**
